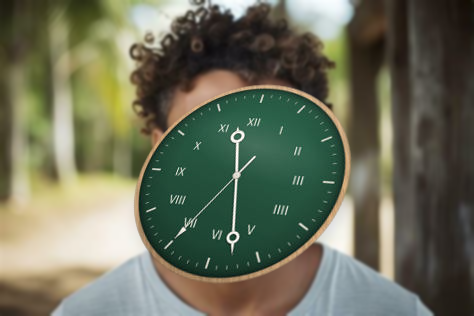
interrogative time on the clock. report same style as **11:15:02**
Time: **11:27:35**
